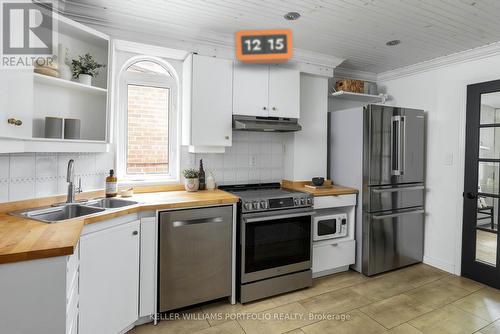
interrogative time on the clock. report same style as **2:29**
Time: **12:15**
